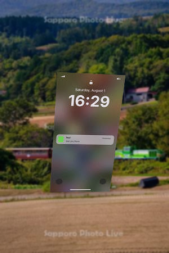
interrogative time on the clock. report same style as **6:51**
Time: **16:29**
